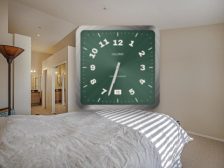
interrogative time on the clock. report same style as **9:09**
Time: **6:33**
